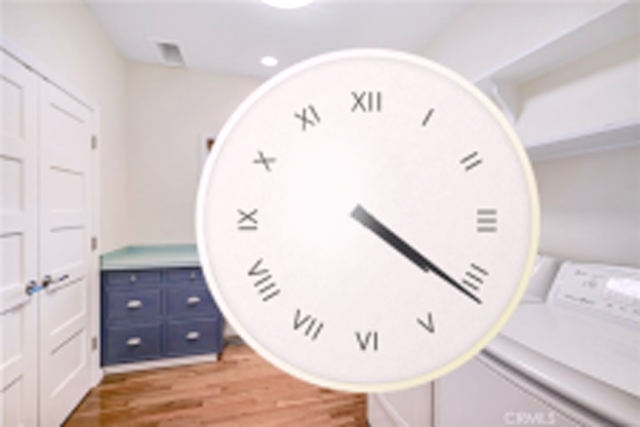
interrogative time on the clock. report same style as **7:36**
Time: **4:21**
